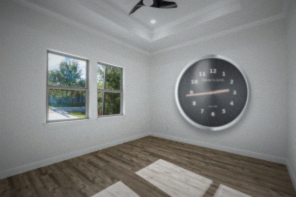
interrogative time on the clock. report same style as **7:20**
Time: **2:44**
